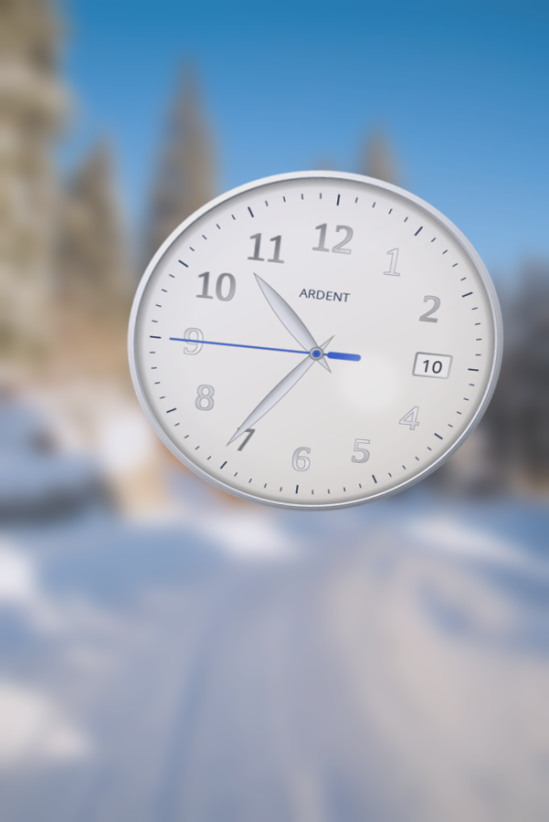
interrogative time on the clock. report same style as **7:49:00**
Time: **10:35:45**
